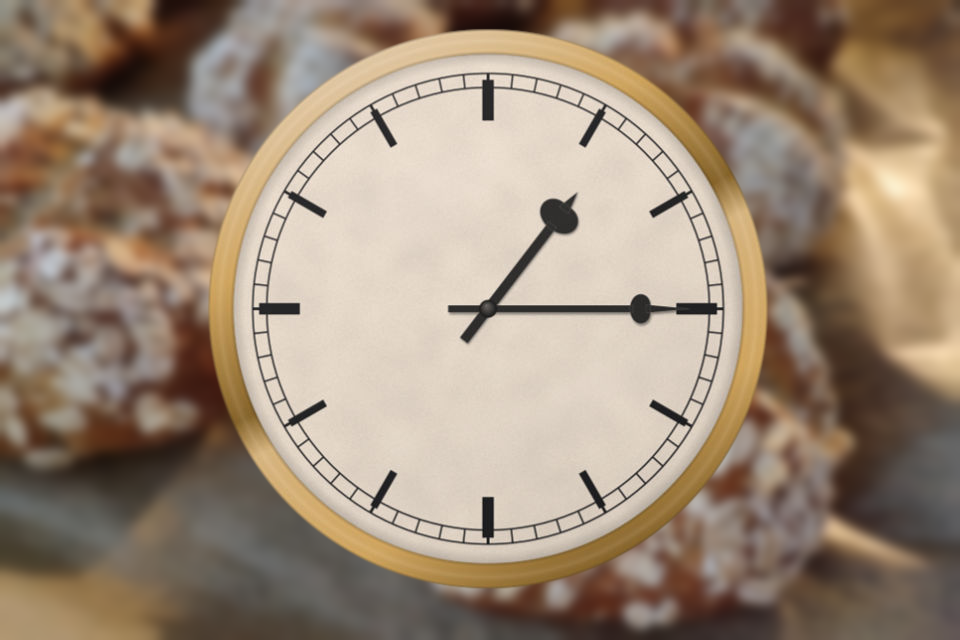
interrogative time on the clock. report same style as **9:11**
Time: **1:15**
